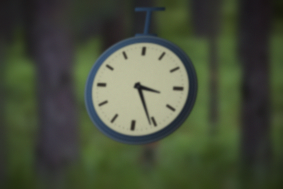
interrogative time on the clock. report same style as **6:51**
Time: **3:26**
